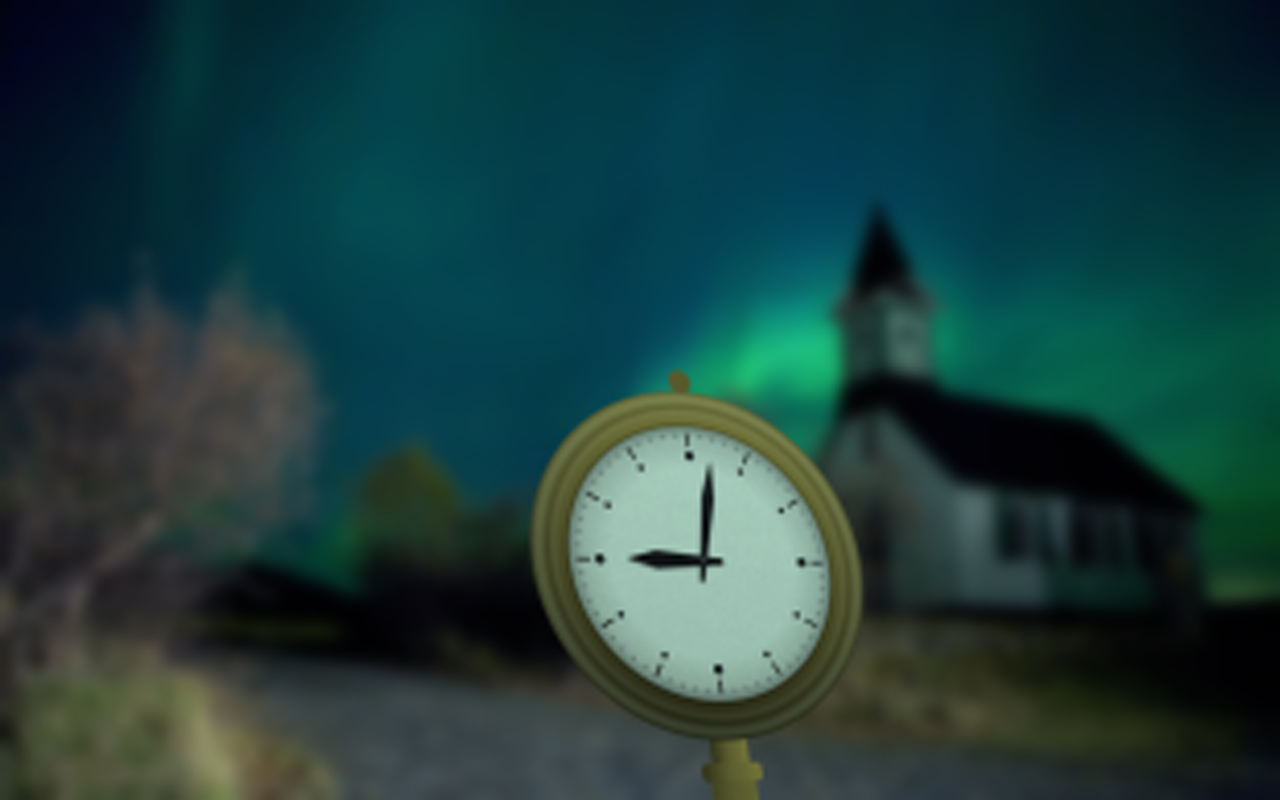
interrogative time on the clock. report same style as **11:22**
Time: **9:02**
